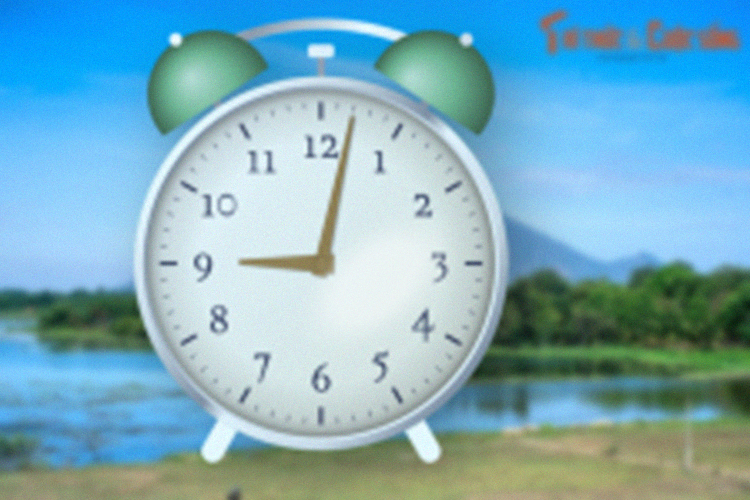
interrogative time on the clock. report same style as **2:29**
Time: **9:02**
